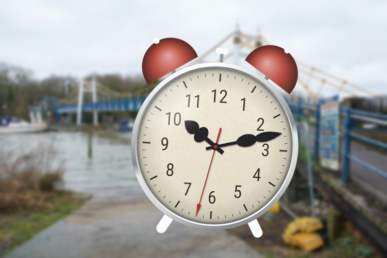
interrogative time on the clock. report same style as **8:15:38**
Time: **10:12:32**
